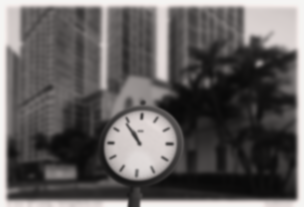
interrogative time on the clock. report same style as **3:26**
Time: **10:54**
